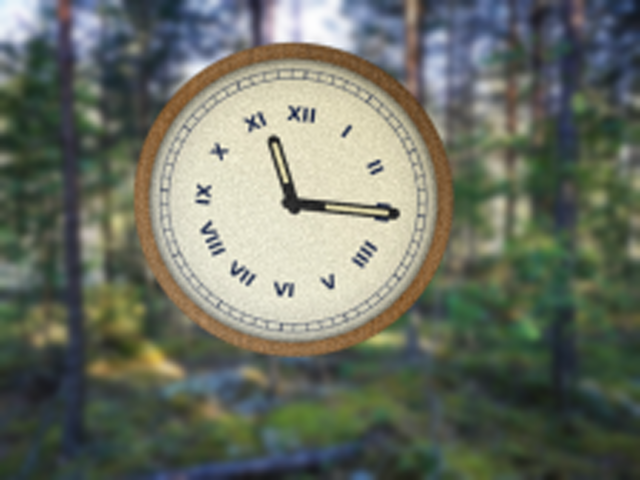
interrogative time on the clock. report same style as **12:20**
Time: **11:15**
